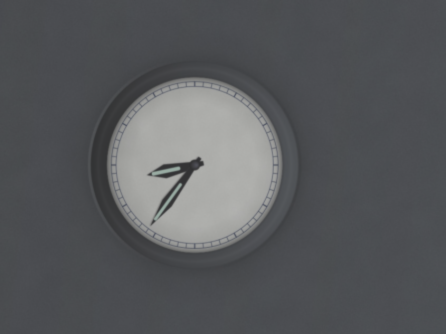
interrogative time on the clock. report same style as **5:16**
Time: **8:36**
